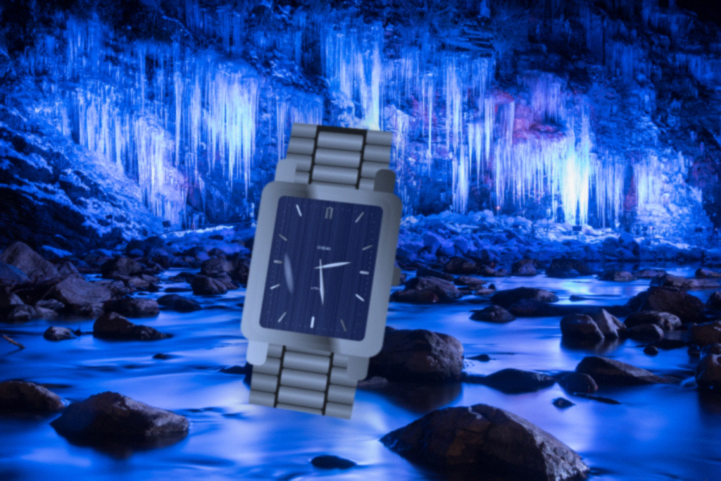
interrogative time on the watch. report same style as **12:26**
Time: **2:28**
